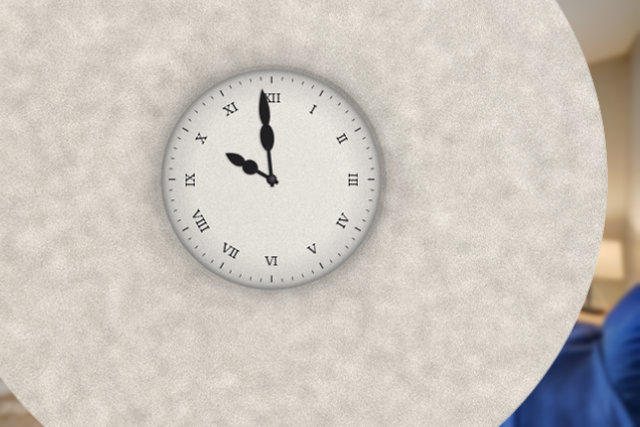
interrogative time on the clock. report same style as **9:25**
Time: **9:59**
